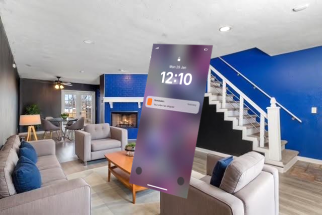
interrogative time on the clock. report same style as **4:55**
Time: **12:10**
